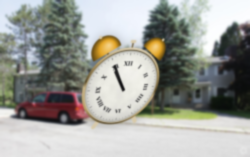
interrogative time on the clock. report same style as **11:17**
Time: **10:55**
